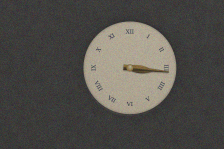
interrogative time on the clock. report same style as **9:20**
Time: **3:16**
